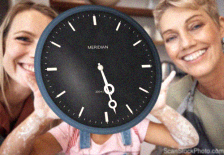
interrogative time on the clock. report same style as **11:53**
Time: **5:28**
